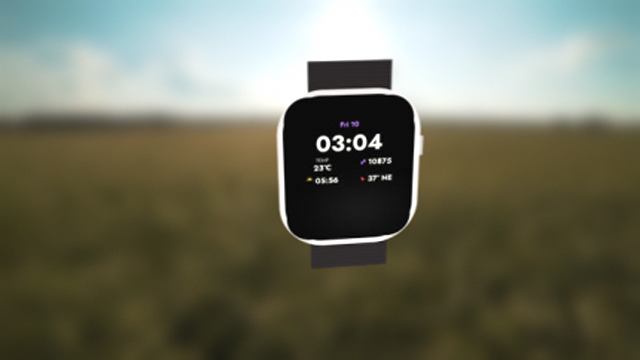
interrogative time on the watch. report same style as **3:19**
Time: **3:04**
